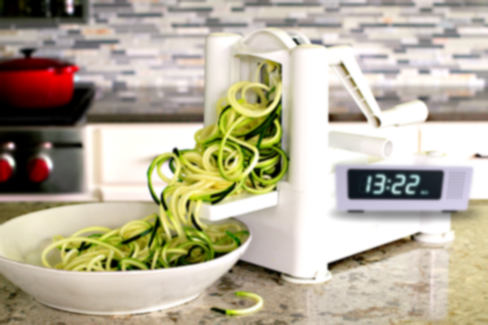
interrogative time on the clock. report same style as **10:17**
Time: **13:22**
